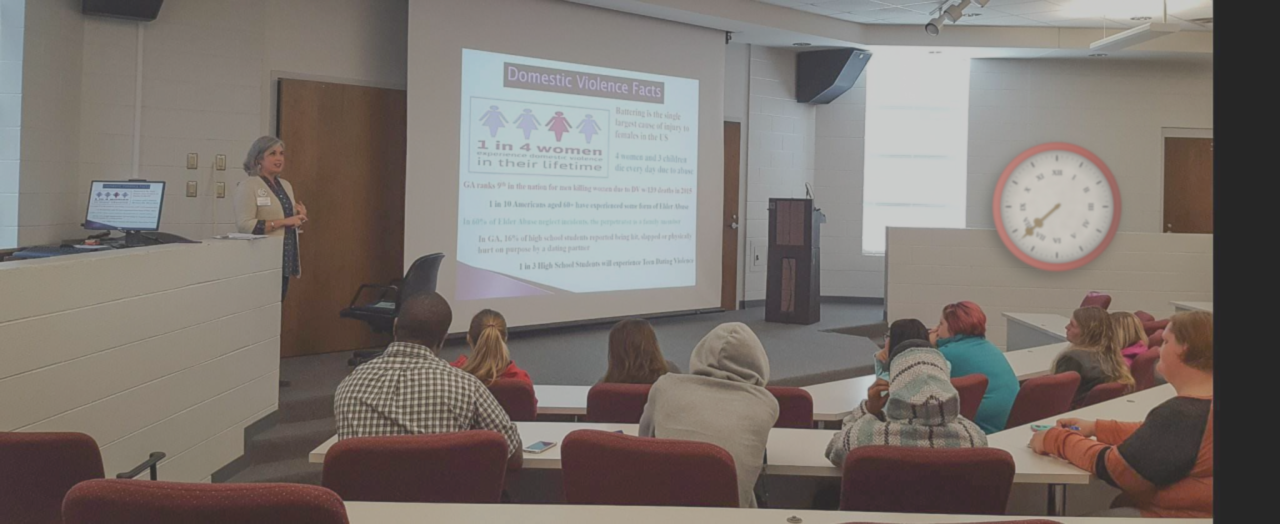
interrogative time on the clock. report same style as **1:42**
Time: **7:38**
